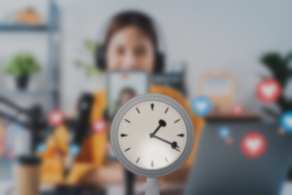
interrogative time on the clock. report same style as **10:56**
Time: **1:19**
